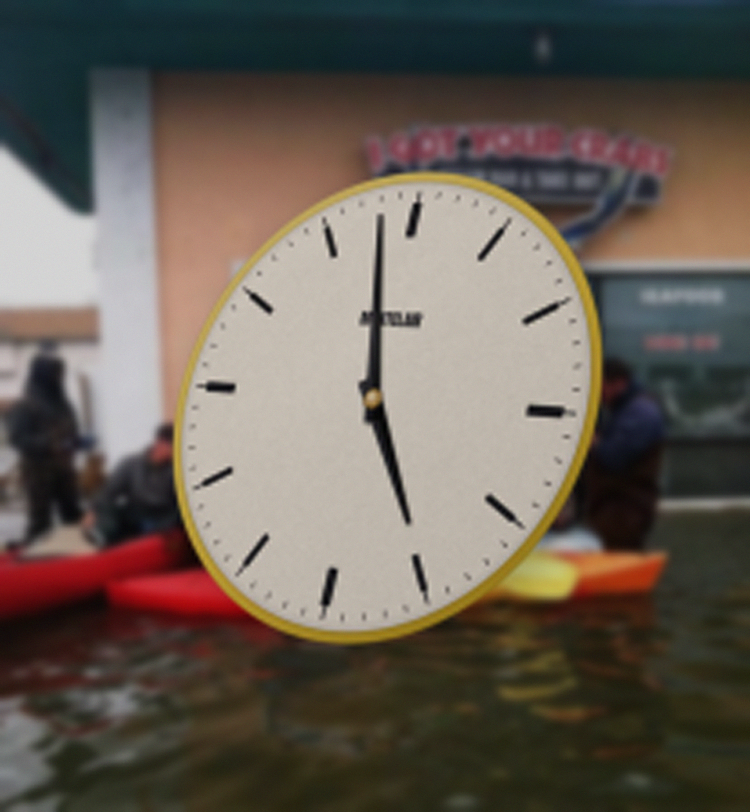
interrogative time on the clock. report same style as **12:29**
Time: **4:58**
